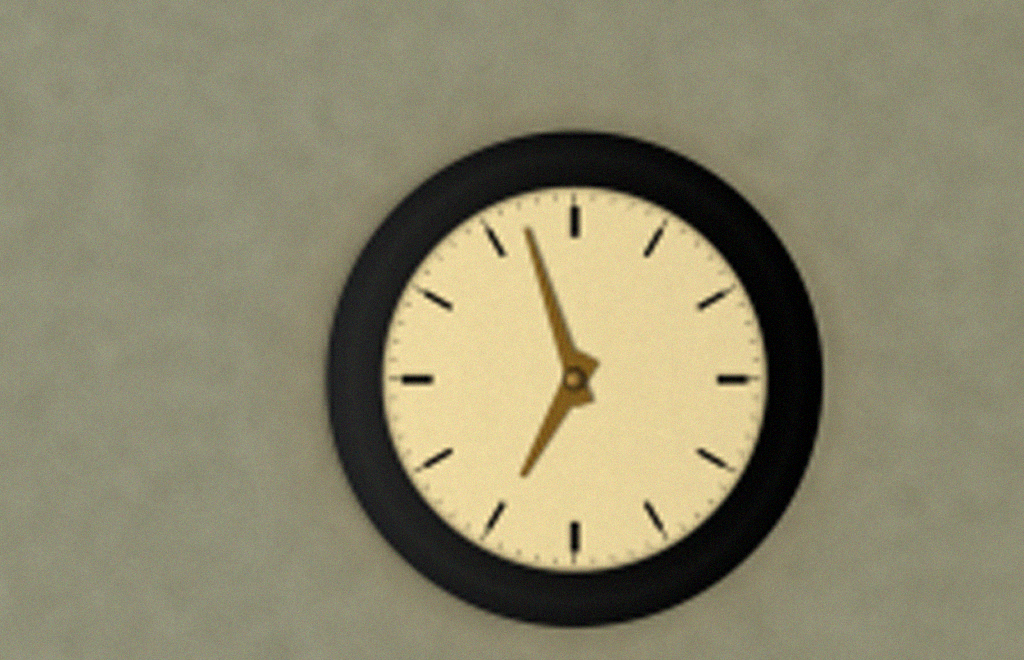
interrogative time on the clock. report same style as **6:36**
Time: **6:57**
